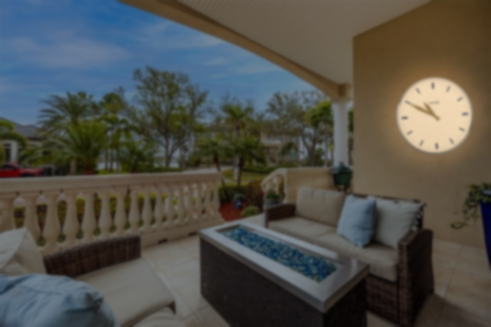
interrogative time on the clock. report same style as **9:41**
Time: **10:50**
